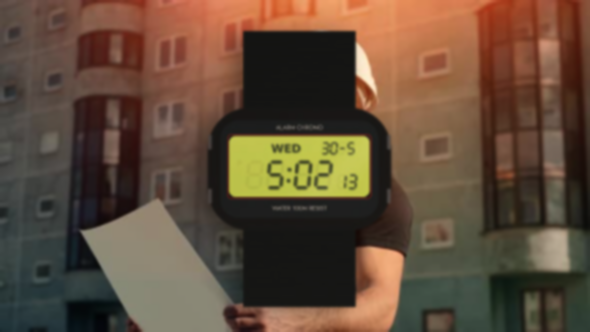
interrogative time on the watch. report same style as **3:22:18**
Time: **5:02:13**
